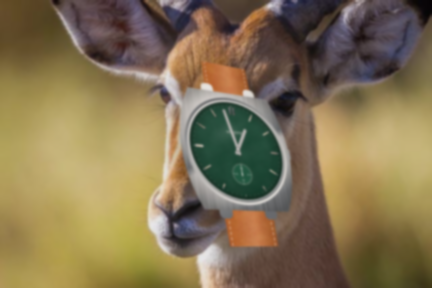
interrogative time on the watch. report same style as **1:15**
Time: **12:58**
